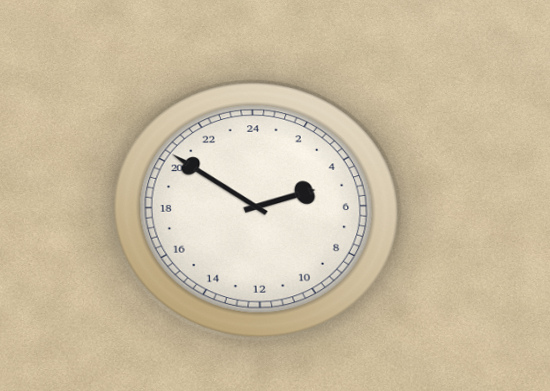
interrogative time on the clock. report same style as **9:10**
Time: **4:51**
